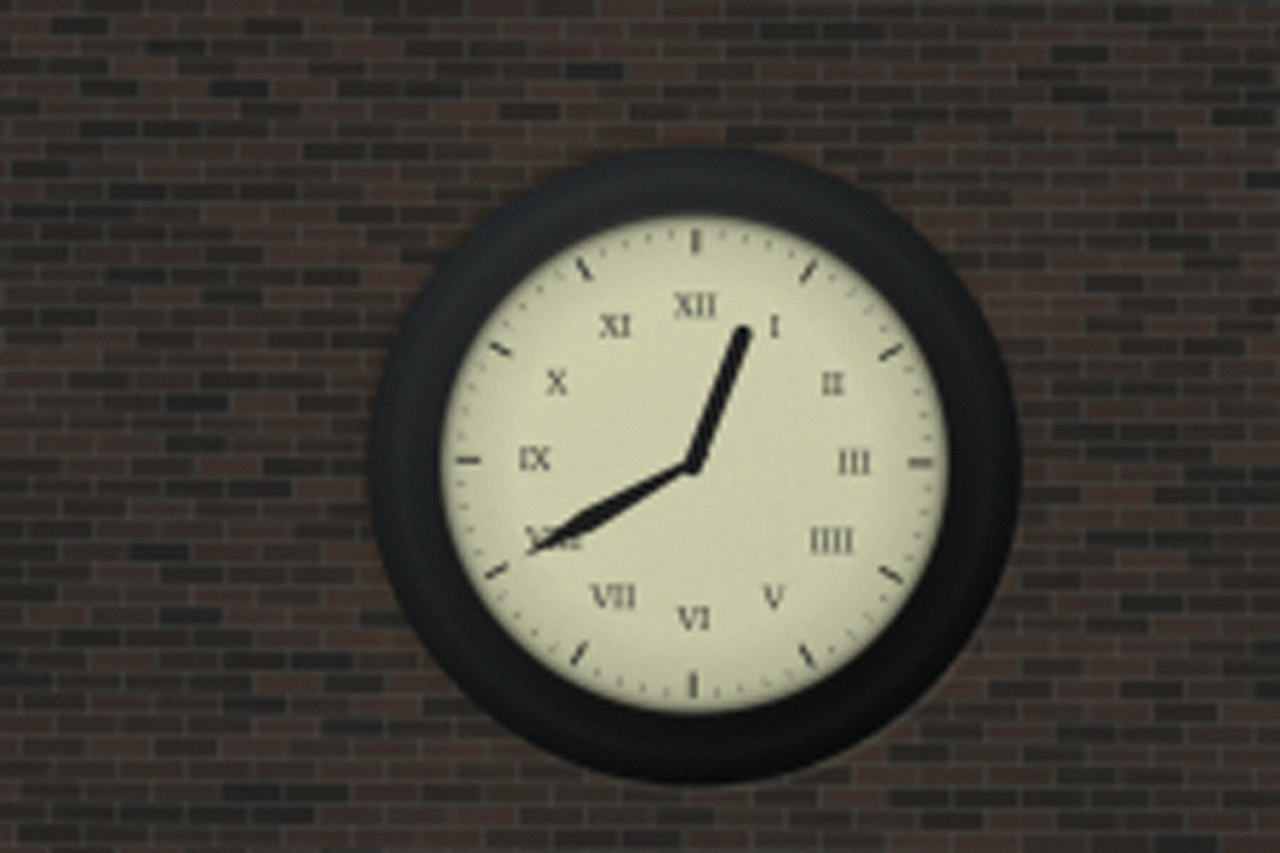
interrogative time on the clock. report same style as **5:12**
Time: **12:40**
